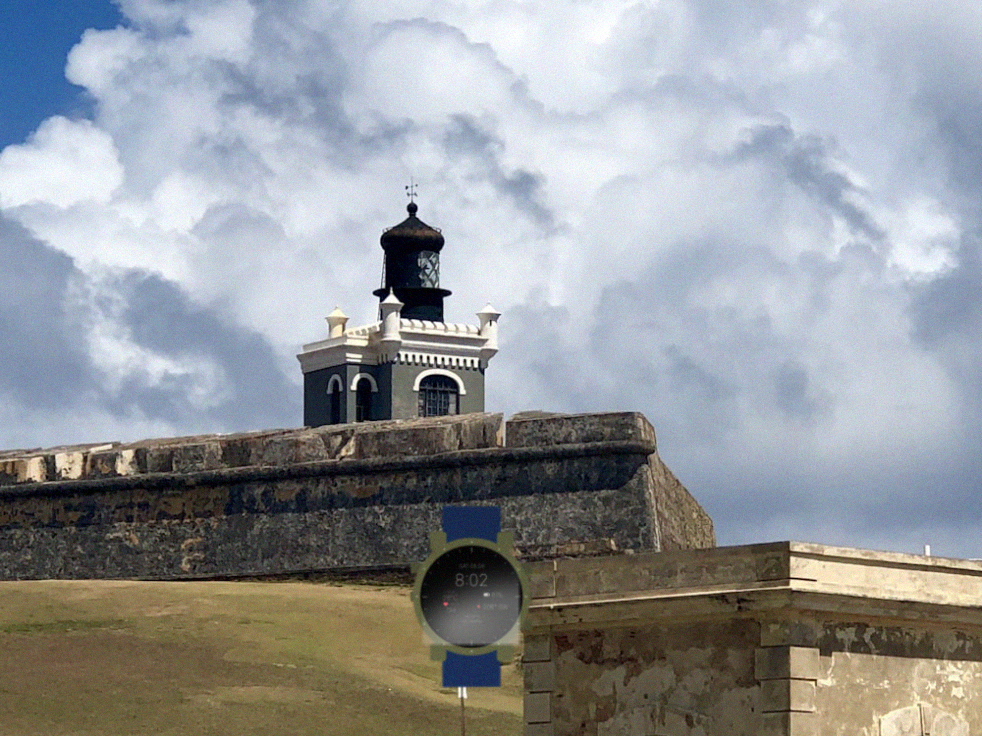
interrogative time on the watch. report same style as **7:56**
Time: **8:02**
